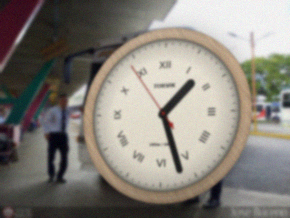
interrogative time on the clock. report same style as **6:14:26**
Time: **1:26:54**
